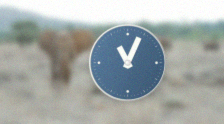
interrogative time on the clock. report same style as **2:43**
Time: **11:04**
